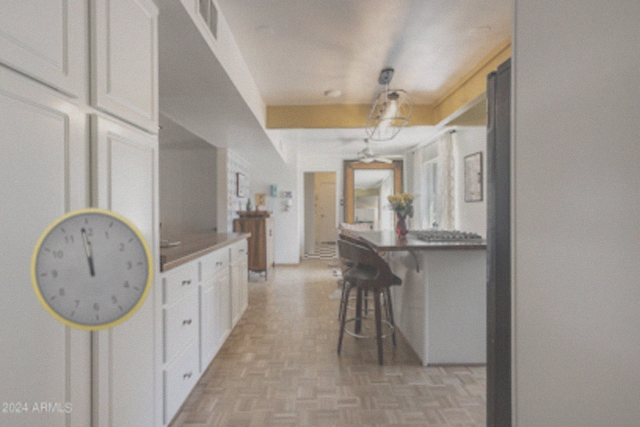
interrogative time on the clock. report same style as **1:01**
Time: **11:59**
